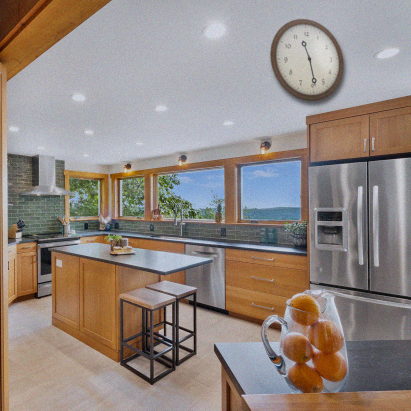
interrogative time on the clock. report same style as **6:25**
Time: **11:29**
